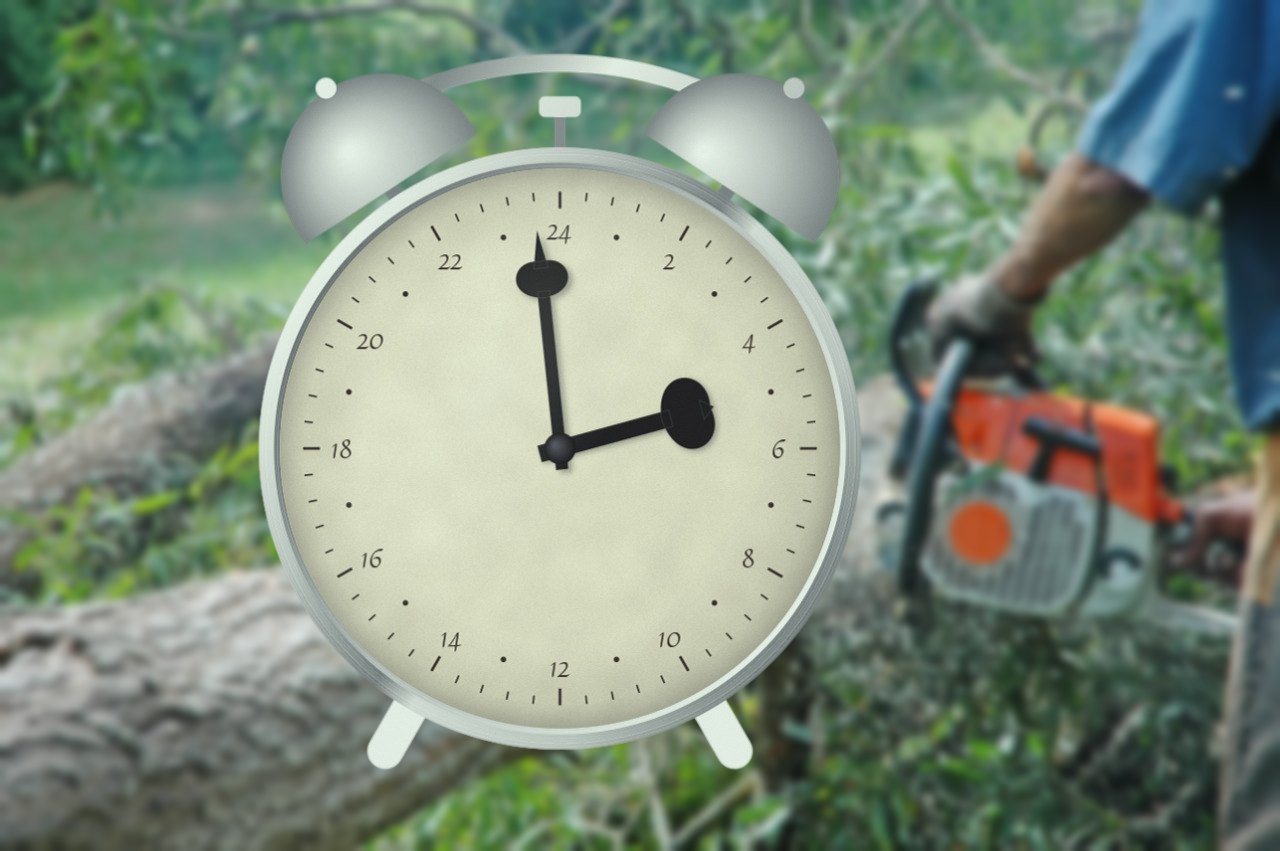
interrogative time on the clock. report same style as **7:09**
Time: **4:59**
